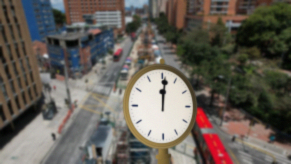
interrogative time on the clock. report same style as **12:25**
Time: **12:01**
